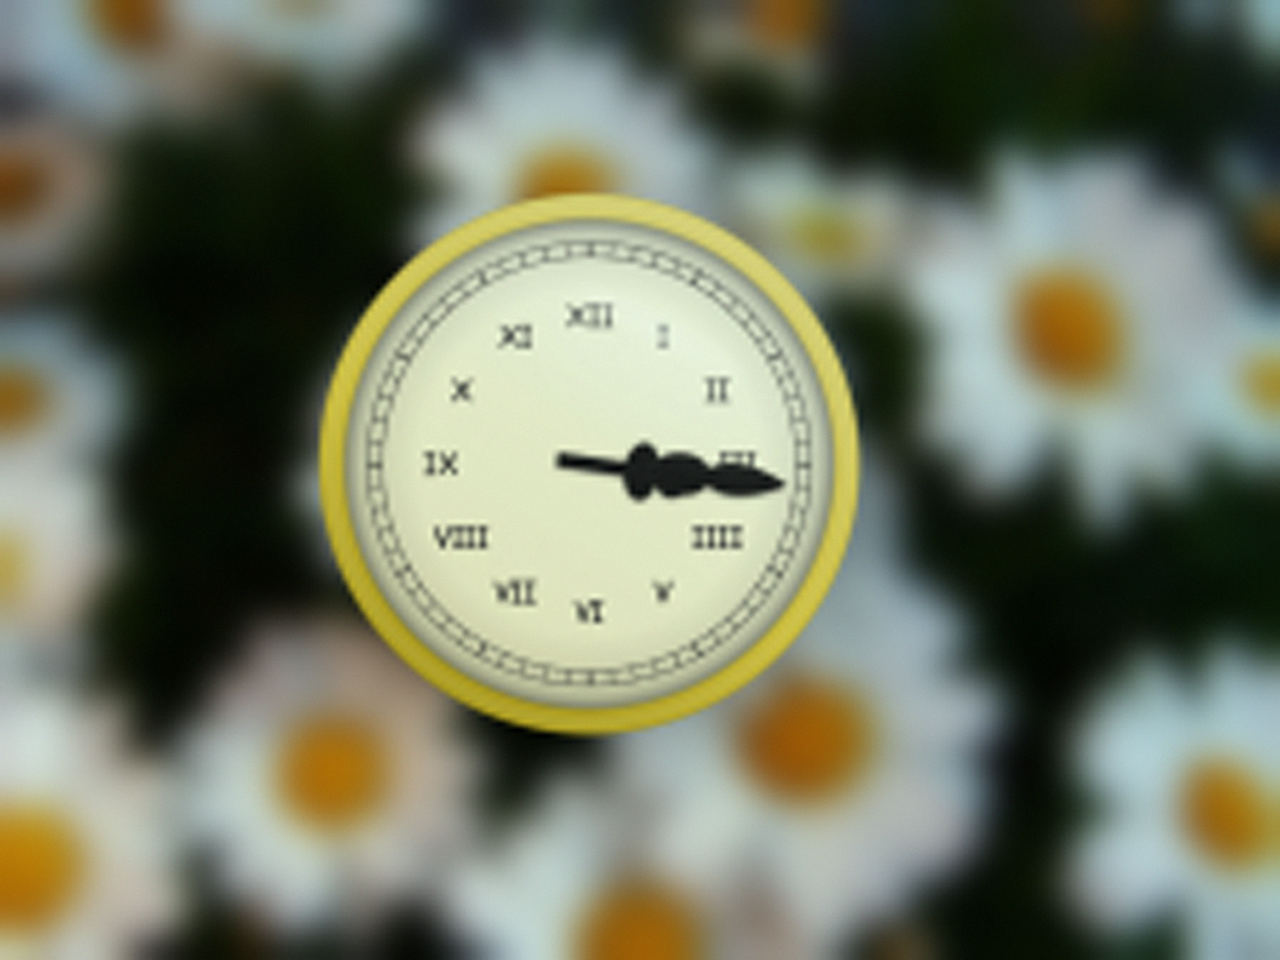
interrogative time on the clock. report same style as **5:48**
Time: **3:16**
